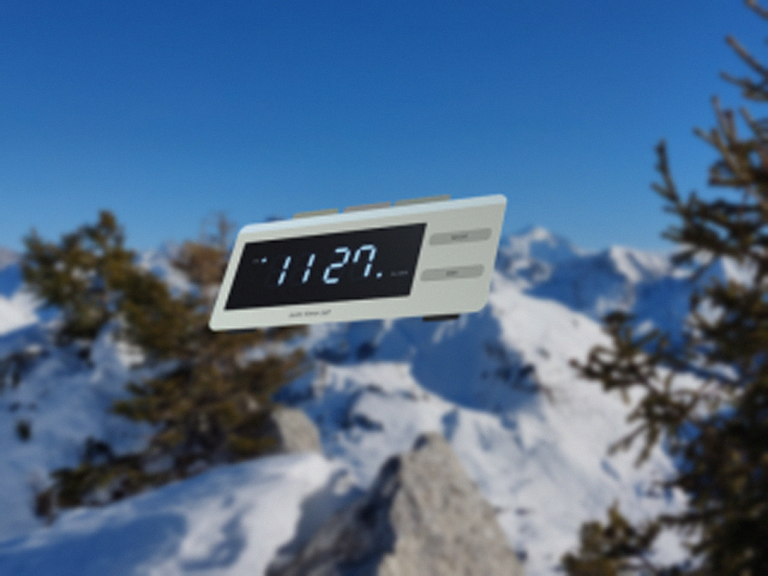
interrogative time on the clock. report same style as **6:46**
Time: **11:27**
